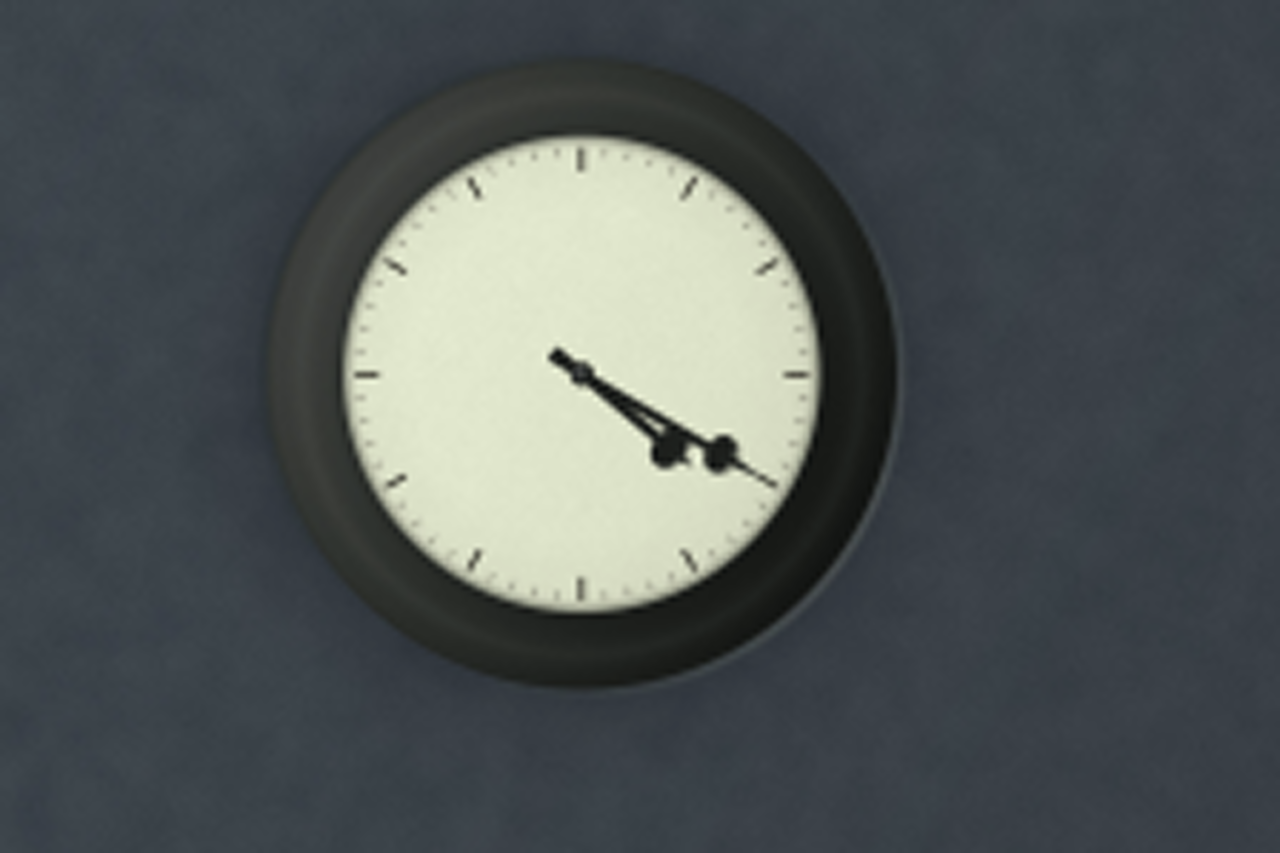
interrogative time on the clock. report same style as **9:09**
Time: **4:20**
